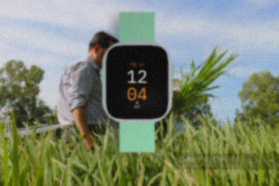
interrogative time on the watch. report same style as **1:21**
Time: **12:04**
